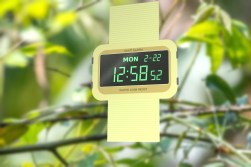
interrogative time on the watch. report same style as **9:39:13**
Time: **12:58:52**
